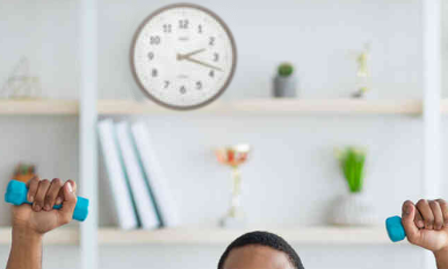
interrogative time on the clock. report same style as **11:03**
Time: **2:18**
